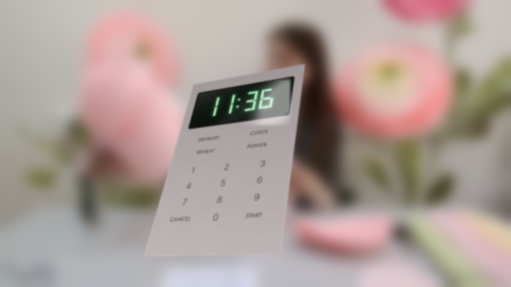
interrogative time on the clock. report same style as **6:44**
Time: **11:36**
